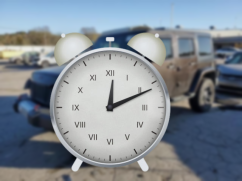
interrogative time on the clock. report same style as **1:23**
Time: **12:11**
